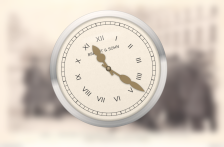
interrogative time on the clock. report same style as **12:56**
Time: **11:23**
